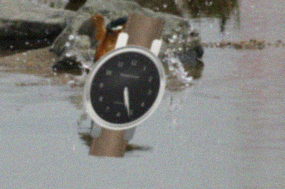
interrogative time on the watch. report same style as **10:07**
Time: **5:26**
